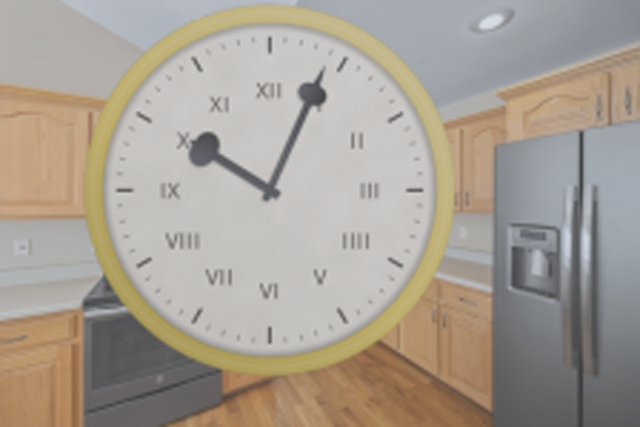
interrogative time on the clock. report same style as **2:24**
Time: **10:04**
